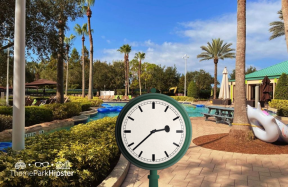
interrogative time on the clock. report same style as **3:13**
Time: **2:38**
